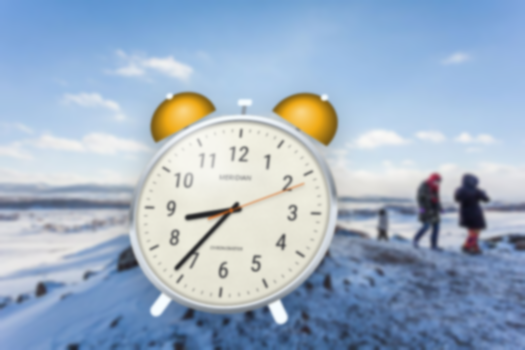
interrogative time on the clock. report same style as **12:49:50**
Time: **8:36:11**
